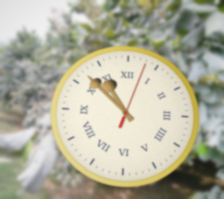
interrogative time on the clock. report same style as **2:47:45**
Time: **10:52:03**
